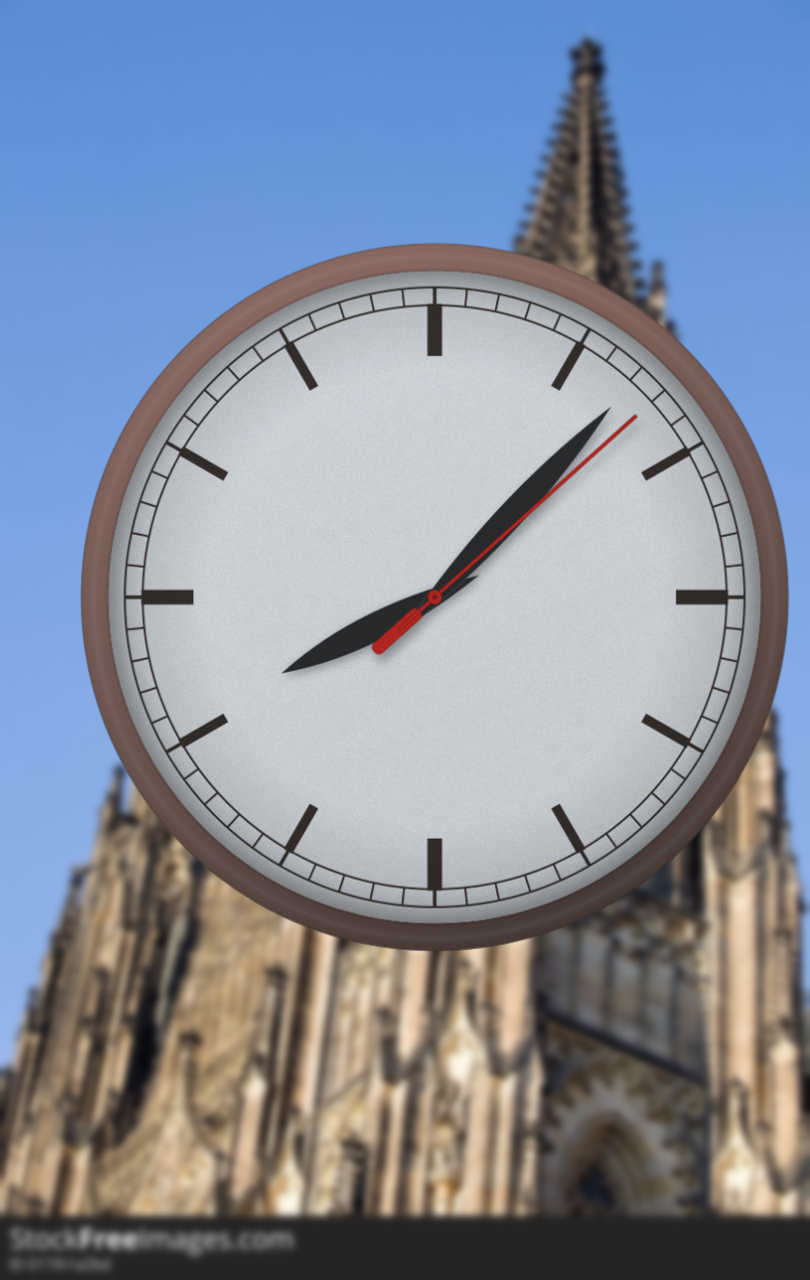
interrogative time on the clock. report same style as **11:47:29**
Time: **8:07:08**
